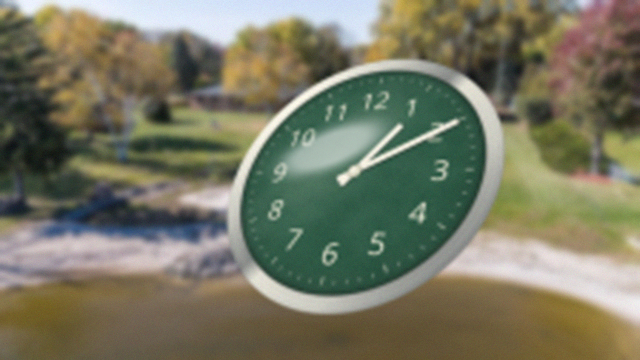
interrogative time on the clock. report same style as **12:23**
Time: **1:10**
